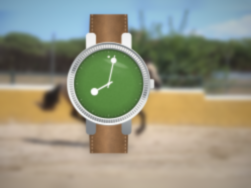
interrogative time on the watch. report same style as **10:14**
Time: **8:02**
